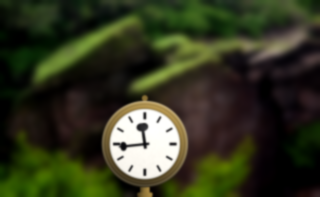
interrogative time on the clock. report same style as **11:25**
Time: **11:44**
